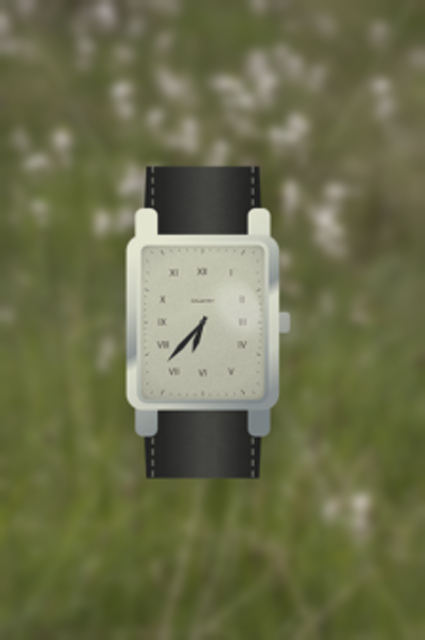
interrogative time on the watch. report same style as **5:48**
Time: **6:37**
